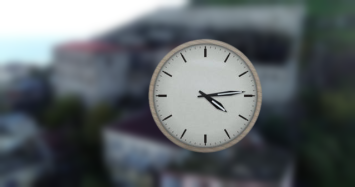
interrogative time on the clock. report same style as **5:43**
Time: **4:14**
